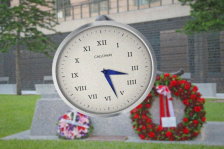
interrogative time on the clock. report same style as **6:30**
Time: **3:27**
